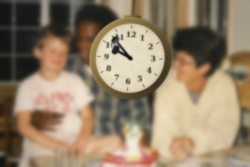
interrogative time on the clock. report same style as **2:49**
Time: **9:53**
